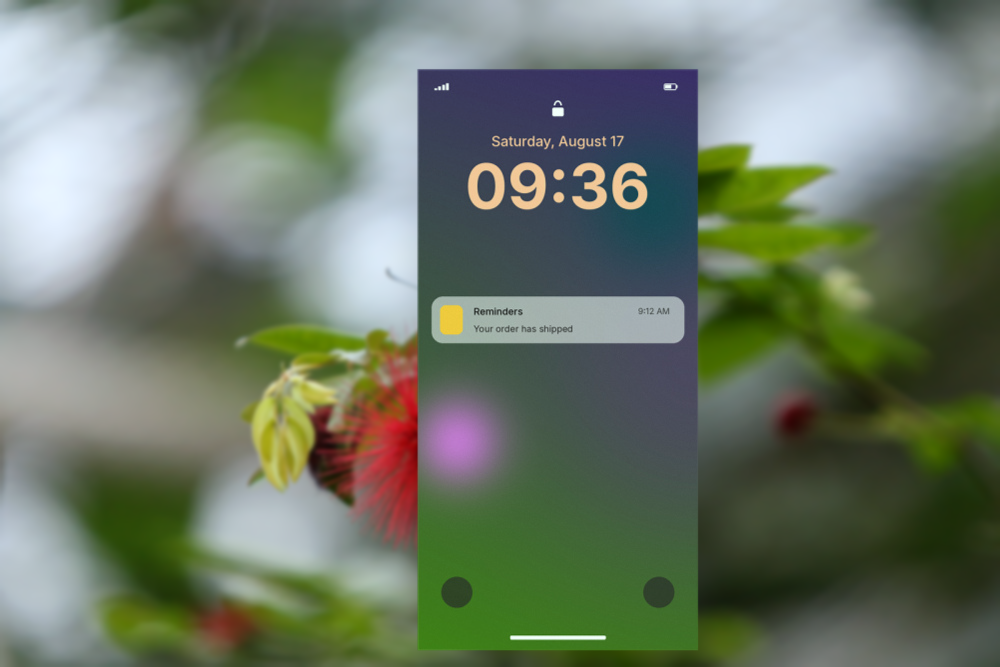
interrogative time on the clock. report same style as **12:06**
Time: **9:36**
